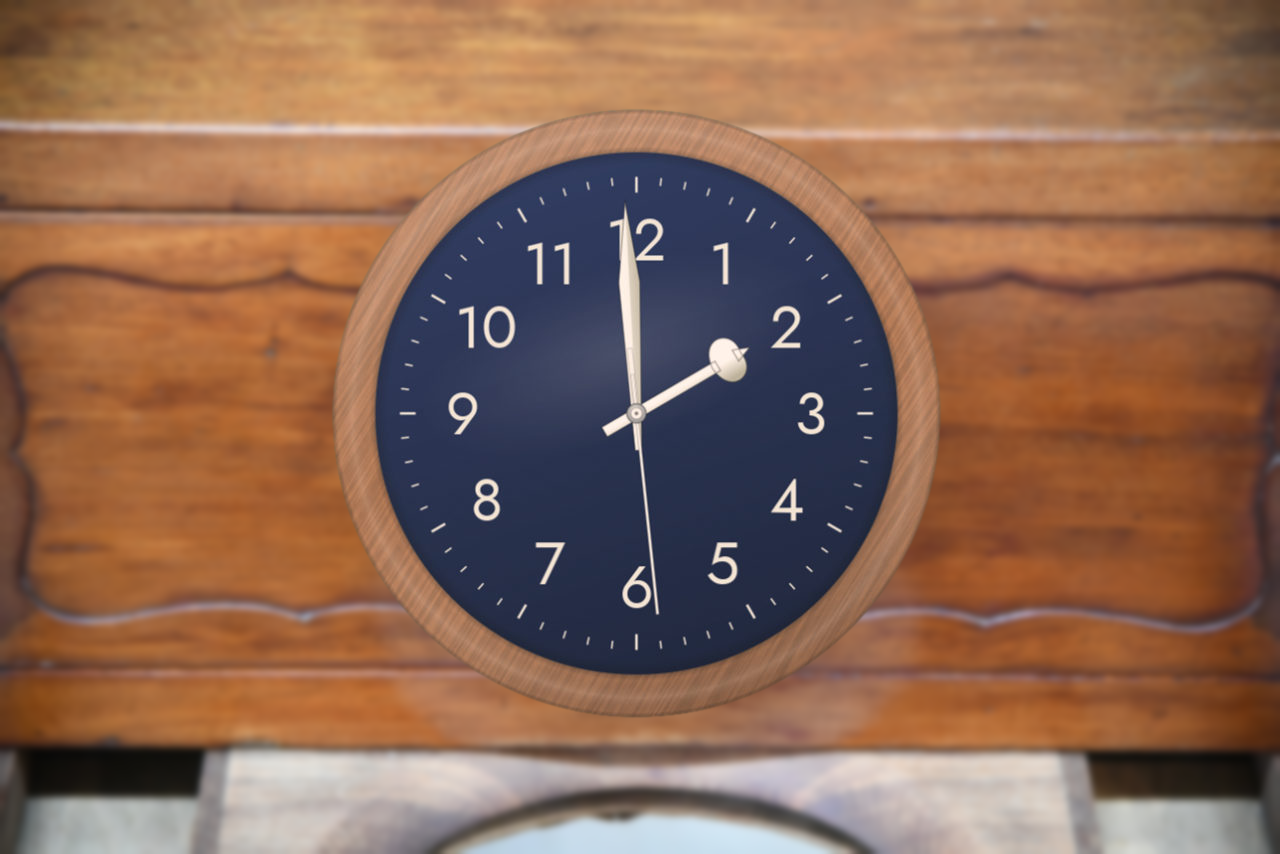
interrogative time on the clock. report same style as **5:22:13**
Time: **1:59:29**
